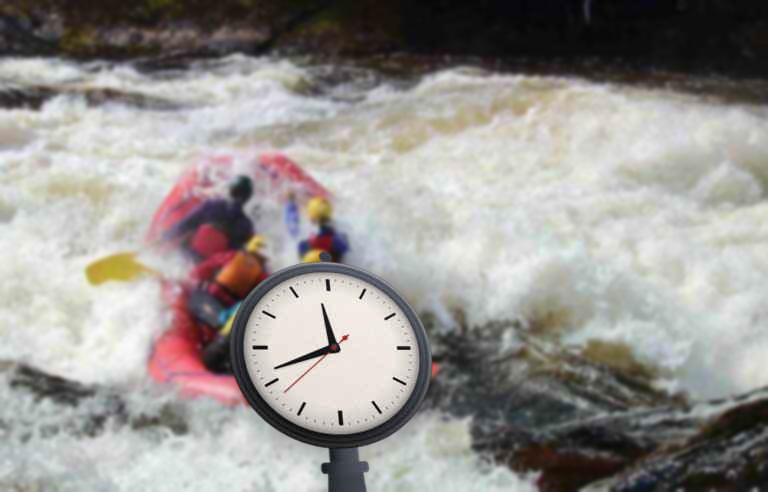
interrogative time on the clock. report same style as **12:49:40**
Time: **11:41:38**
